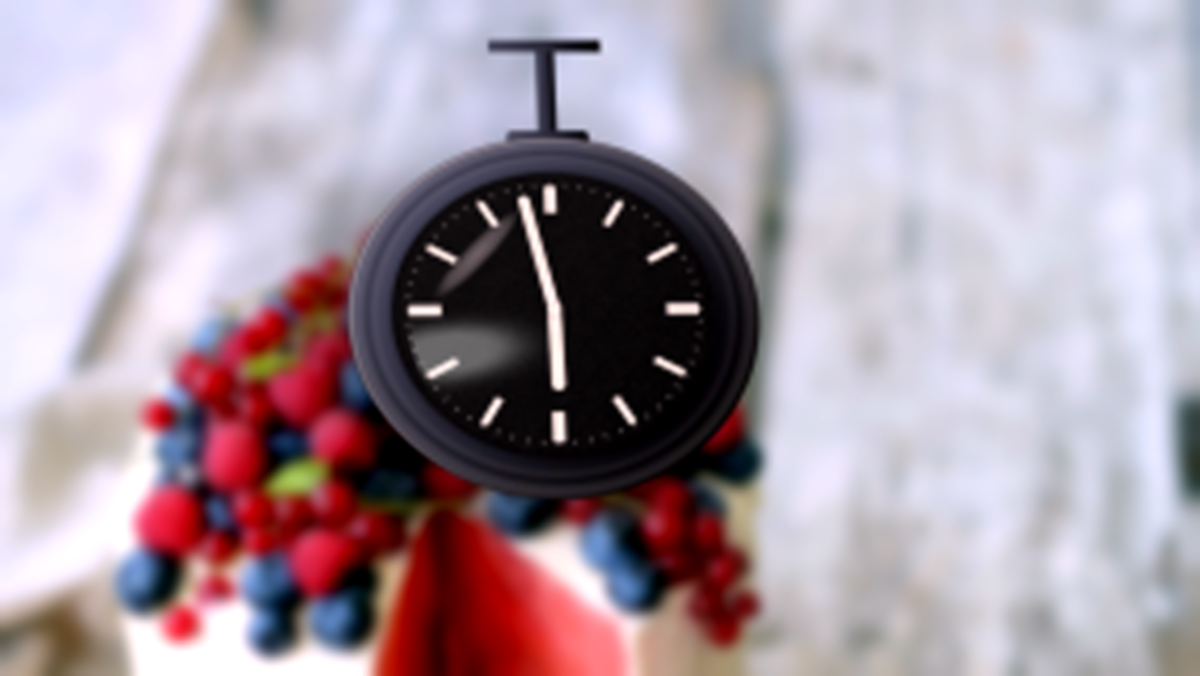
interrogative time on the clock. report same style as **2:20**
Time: **5:58**
